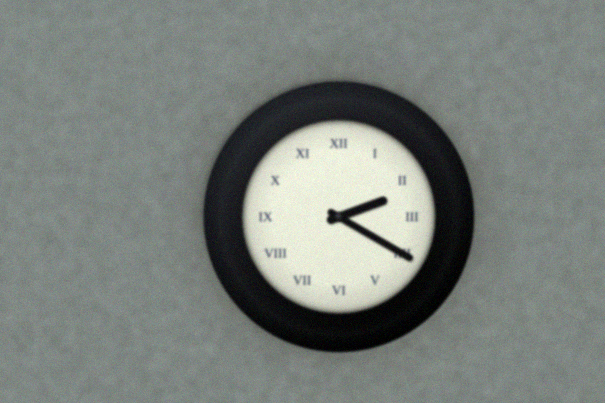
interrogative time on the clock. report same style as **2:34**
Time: **2:20**
